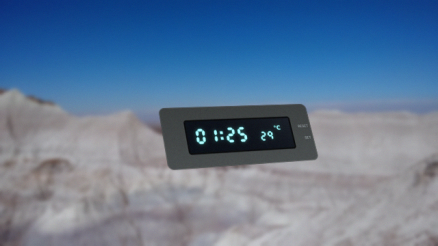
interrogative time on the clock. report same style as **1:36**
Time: **1:25**
